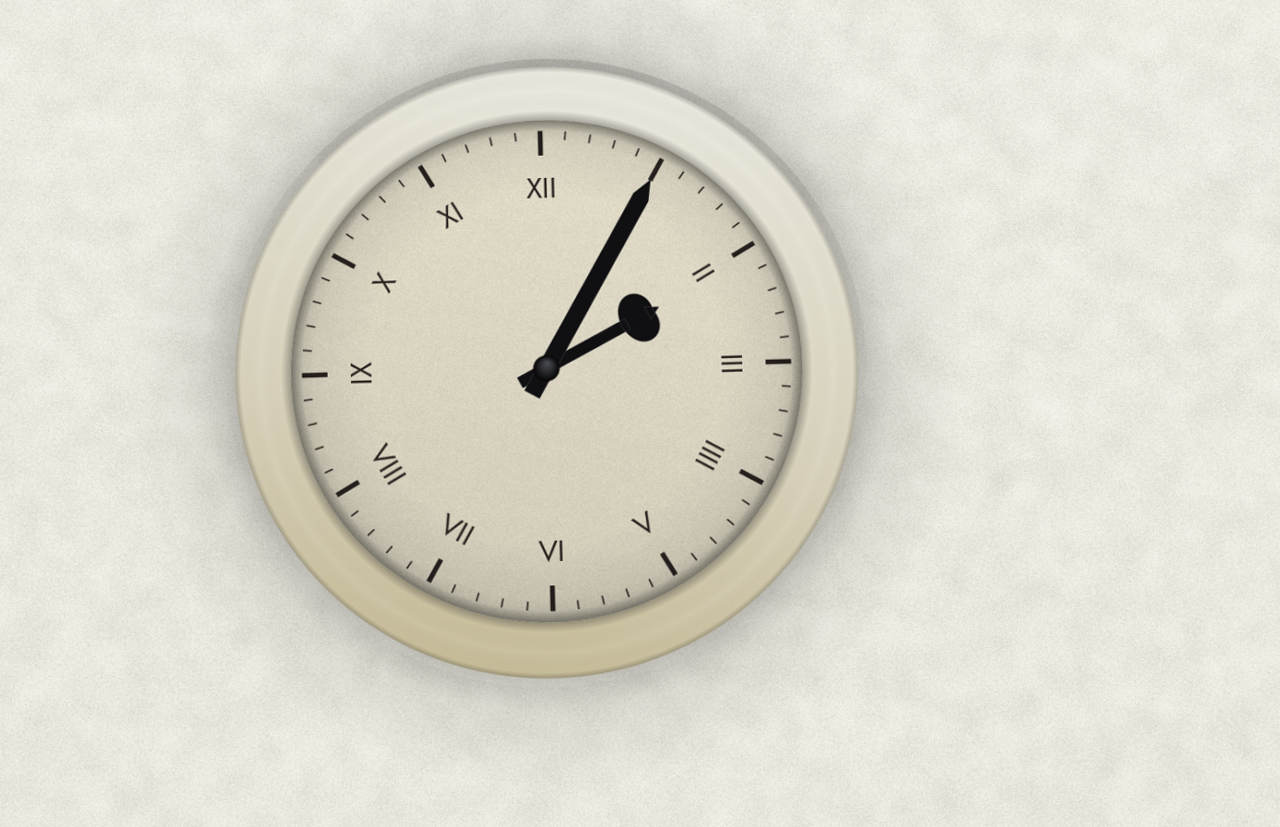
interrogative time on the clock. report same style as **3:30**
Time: **2:05**
